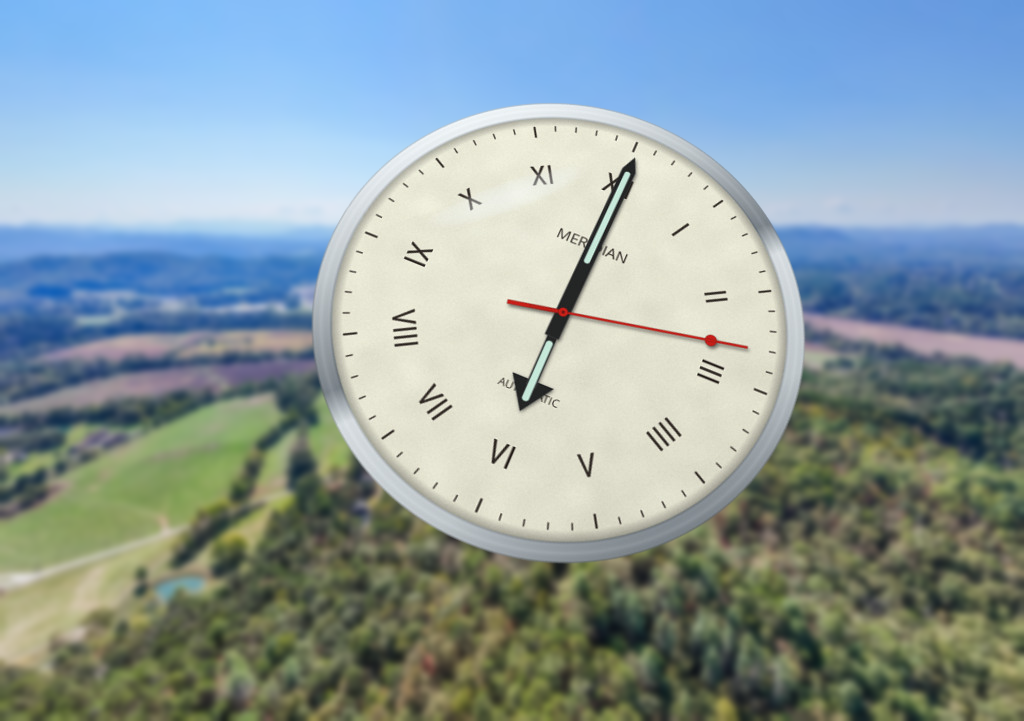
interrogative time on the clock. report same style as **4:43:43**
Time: **6:00:13**
